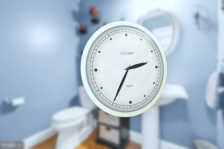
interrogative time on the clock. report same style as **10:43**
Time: **2:35**
